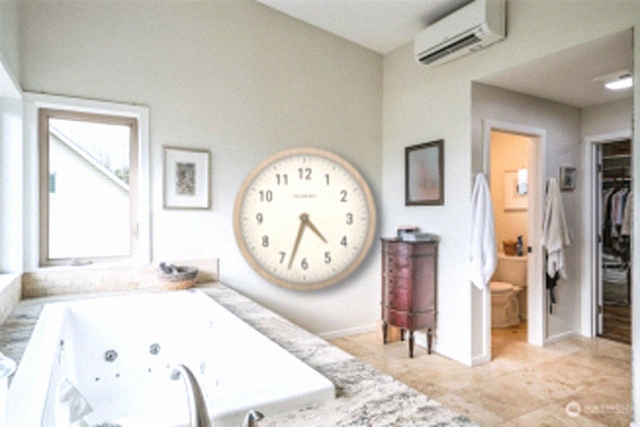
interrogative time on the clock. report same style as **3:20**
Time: **4:33**
